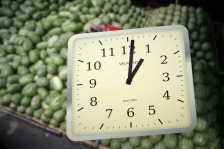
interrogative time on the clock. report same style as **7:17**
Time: **1:01**
